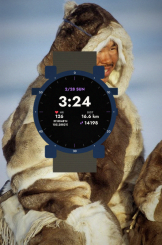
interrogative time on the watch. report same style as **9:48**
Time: **3:24**
